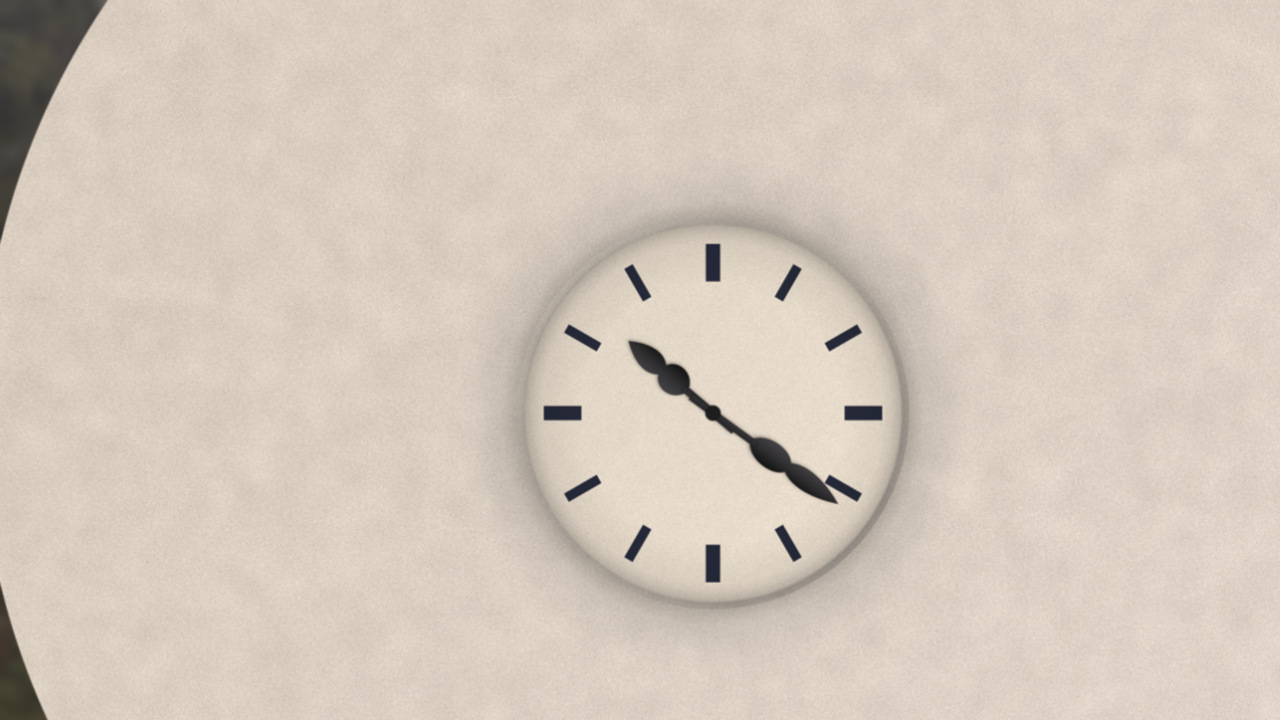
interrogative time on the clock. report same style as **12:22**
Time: **10:21**
